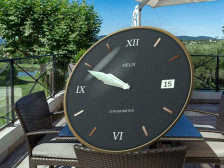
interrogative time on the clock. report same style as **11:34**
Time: **9:49**
